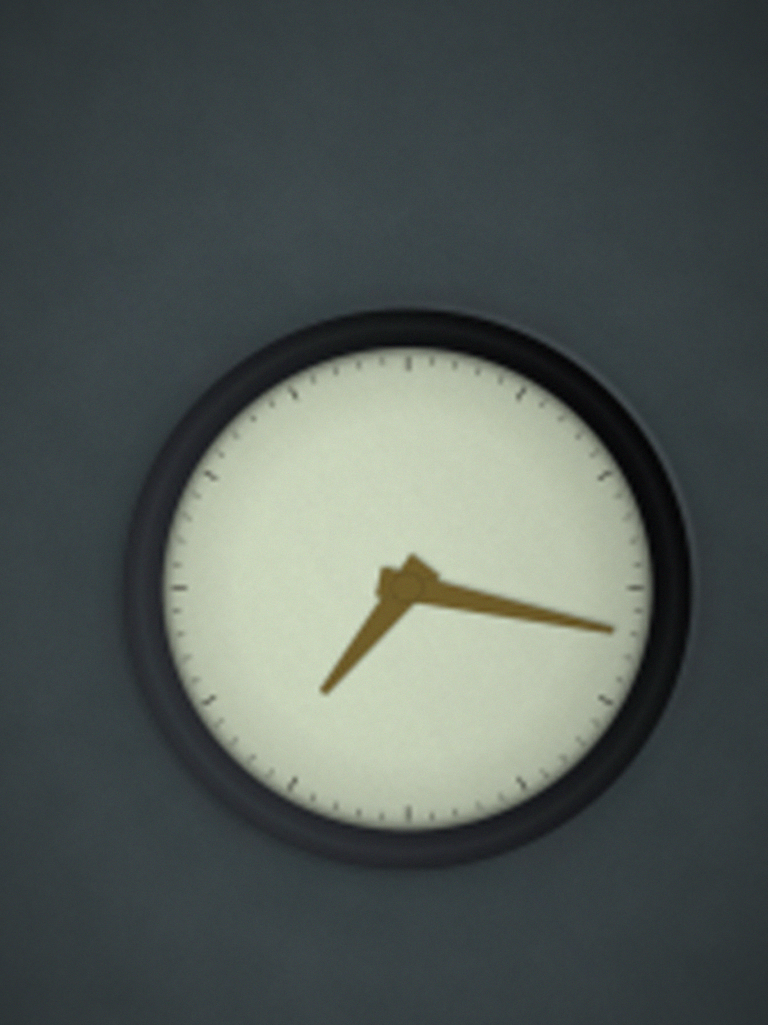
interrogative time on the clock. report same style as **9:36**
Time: **7:17**
